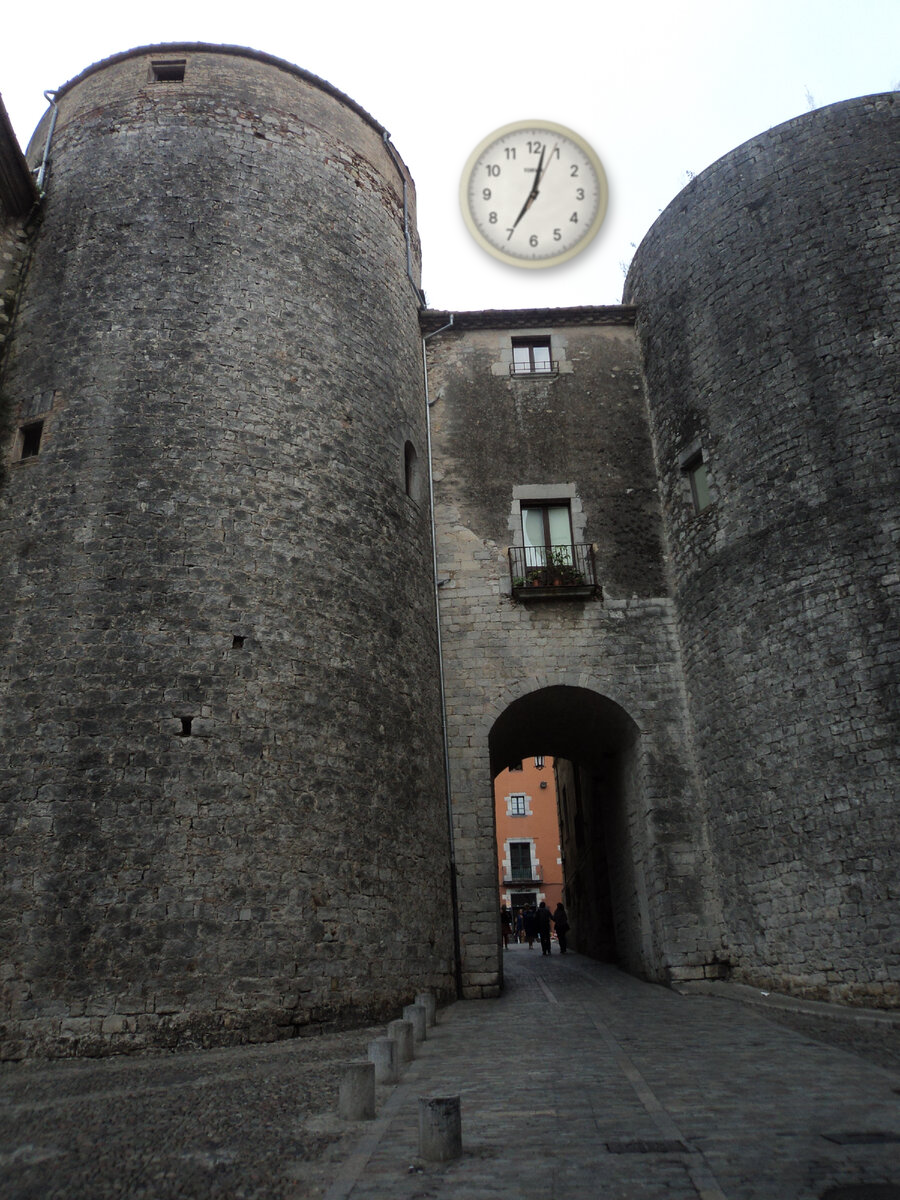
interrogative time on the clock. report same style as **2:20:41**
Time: **7:02:04**
